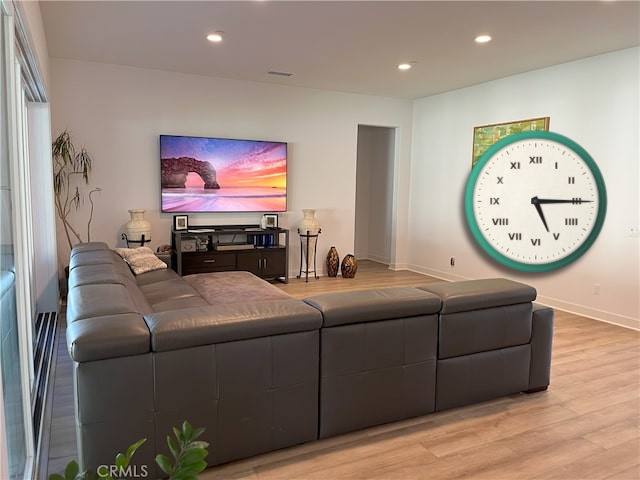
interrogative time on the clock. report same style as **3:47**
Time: **5:15**
